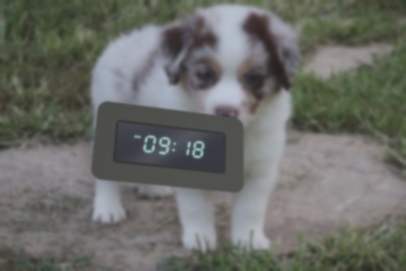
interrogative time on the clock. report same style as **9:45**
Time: **9:18**
